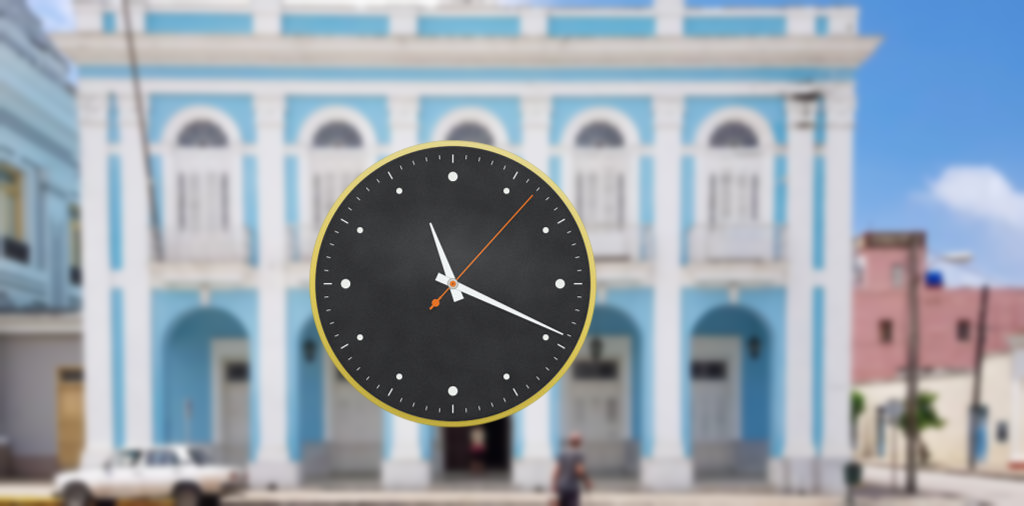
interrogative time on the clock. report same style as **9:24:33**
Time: **11:19:07**
